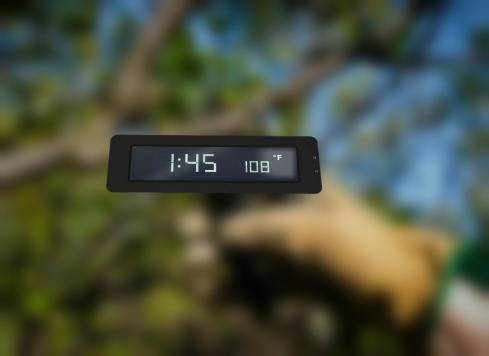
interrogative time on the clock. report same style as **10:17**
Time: **1:45**
